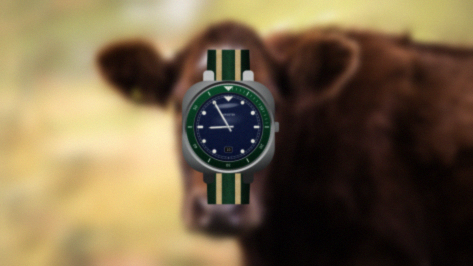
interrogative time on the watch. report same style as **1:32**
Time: **8:55**
